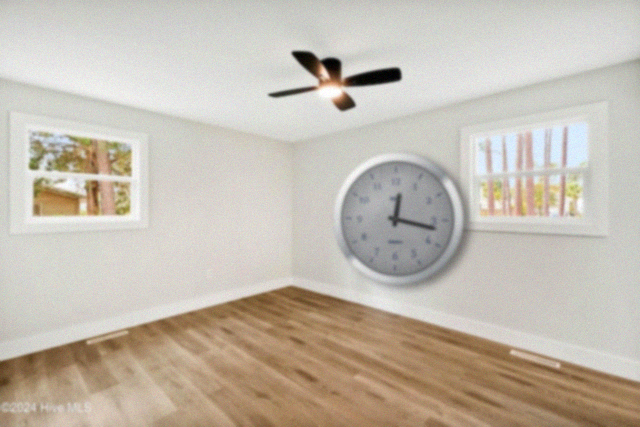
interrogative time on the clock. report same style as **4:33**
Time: **12:17**
